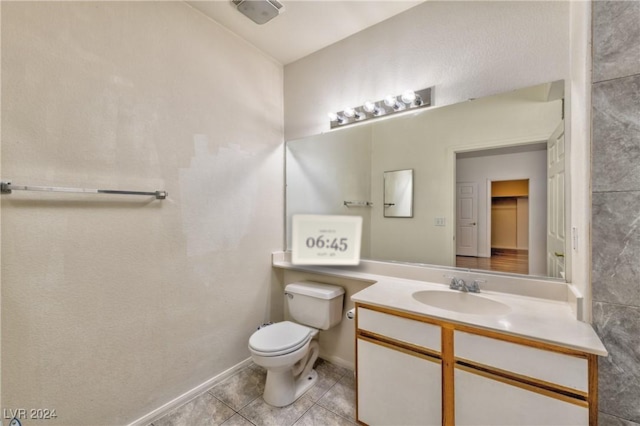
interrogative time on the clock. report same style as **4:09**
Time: **6:45**
